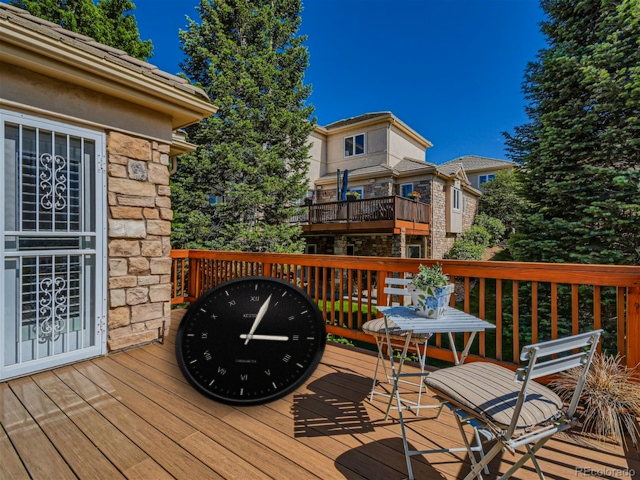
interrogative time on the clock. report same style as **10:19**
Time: **3:03**
